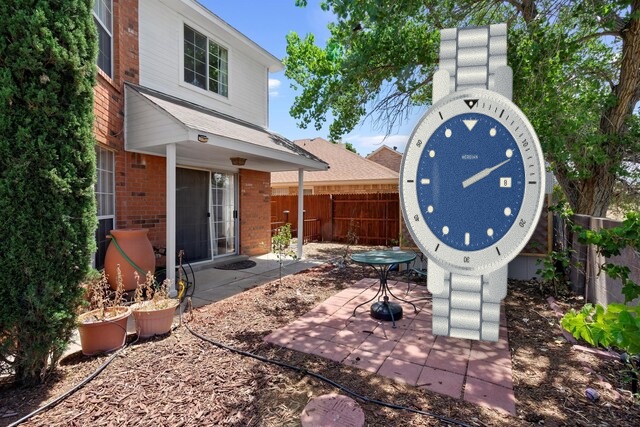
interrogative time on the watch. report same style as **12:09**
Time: **2:11**
